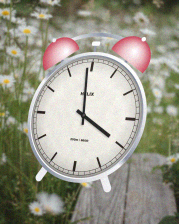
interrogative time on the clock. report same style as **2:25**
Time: **3:59**
